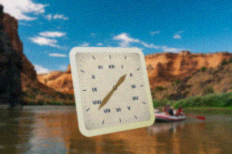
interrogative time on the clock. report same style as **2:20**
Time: **1:38**
